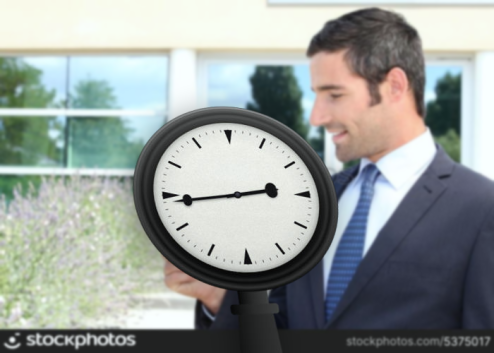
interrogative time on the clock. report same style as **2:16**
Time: **2:44**
